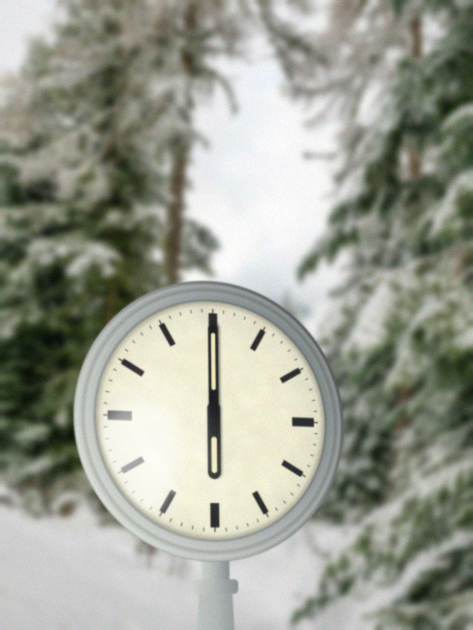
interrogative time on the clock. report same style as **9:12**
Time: **6:00**
